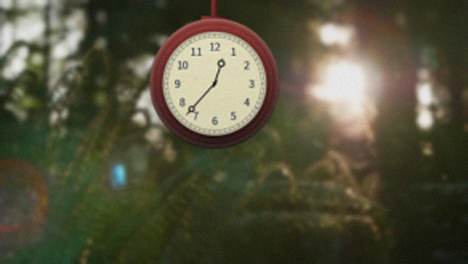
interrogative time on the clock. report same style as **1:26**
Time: **12:37**
